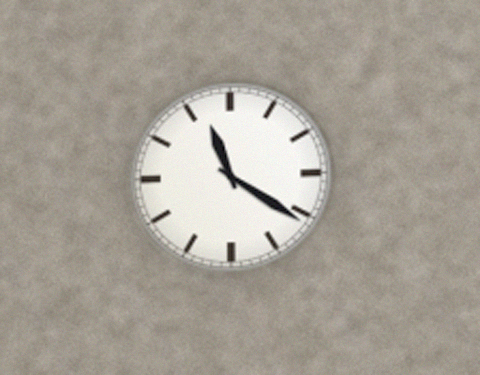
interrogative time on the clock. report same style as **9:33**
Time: **11:21**
